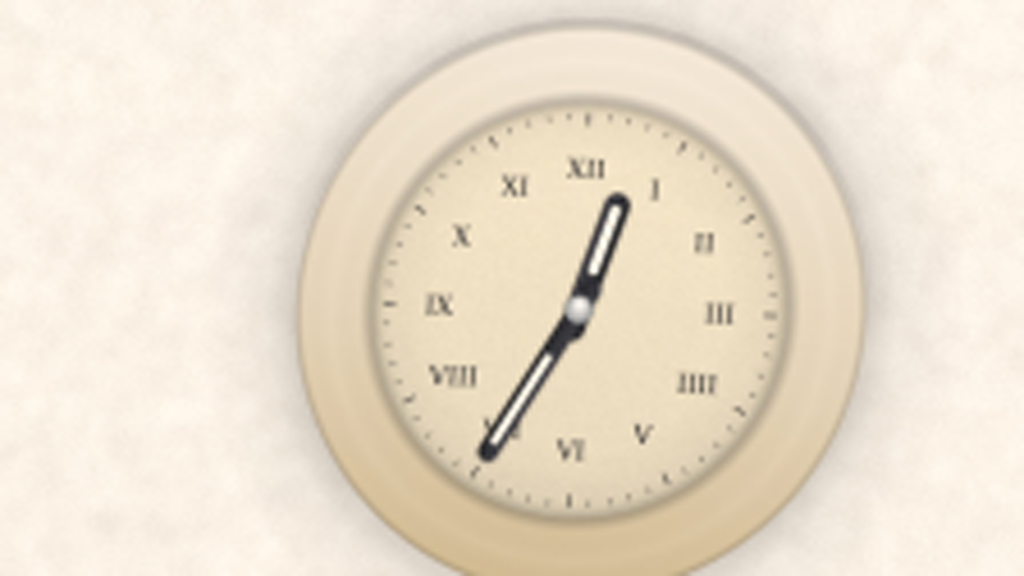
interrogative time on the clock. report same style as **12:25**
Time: **12:35**
